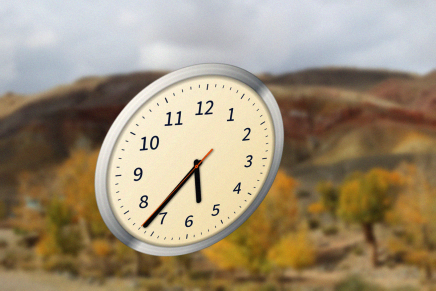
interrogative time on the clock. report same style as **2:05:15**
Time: **5:36:37**
